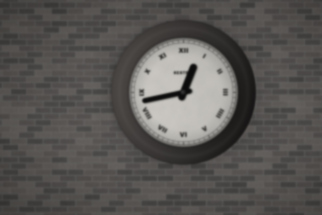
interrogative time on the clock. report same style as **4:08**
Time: **12:43**
